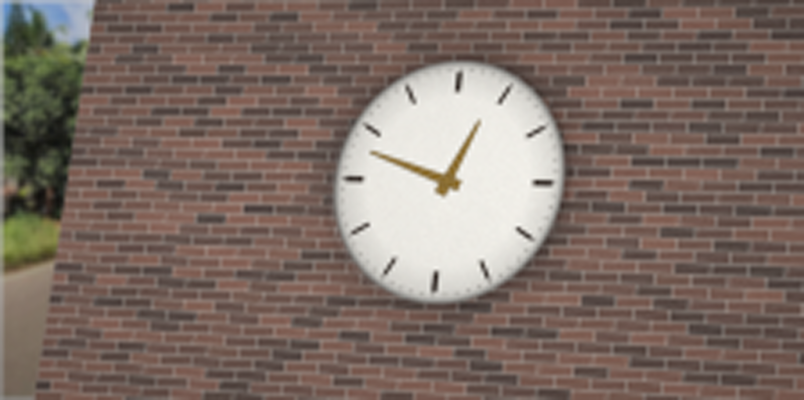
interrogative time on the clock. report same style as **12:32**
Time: **12:48**
